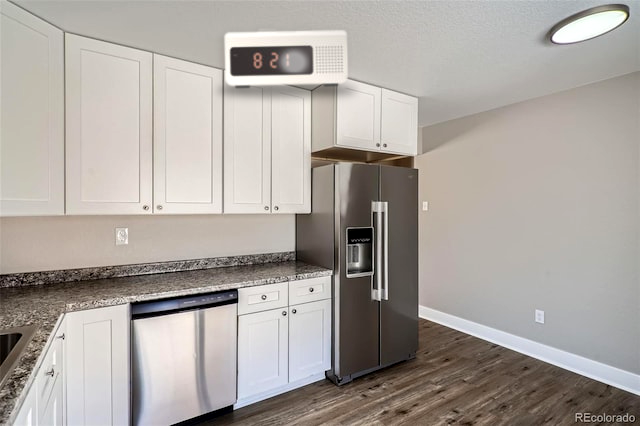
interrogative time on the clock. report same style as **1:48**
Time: **8:21**
